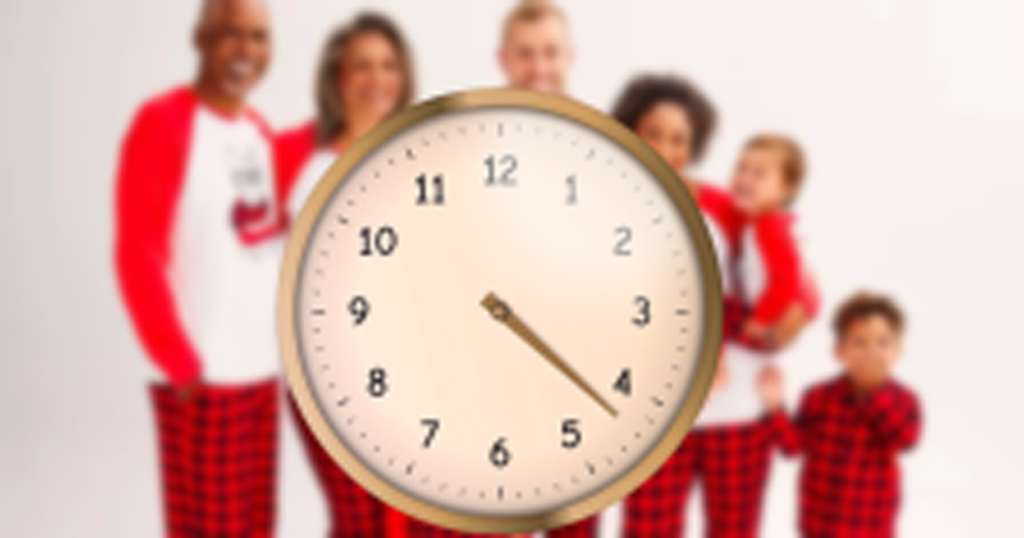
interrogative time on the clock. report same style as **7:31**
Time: **4:22**
